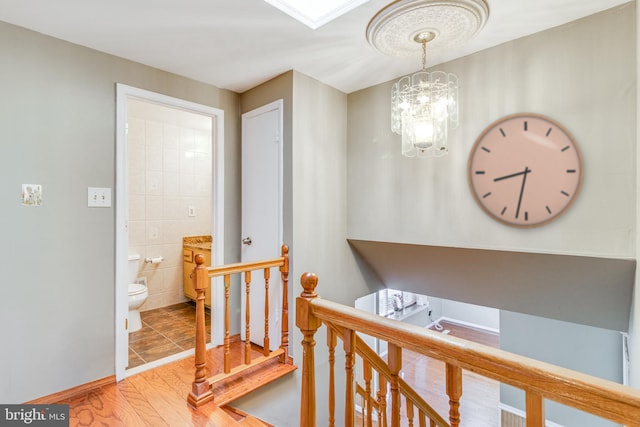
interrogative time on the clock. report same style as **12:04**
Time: **8:32**
